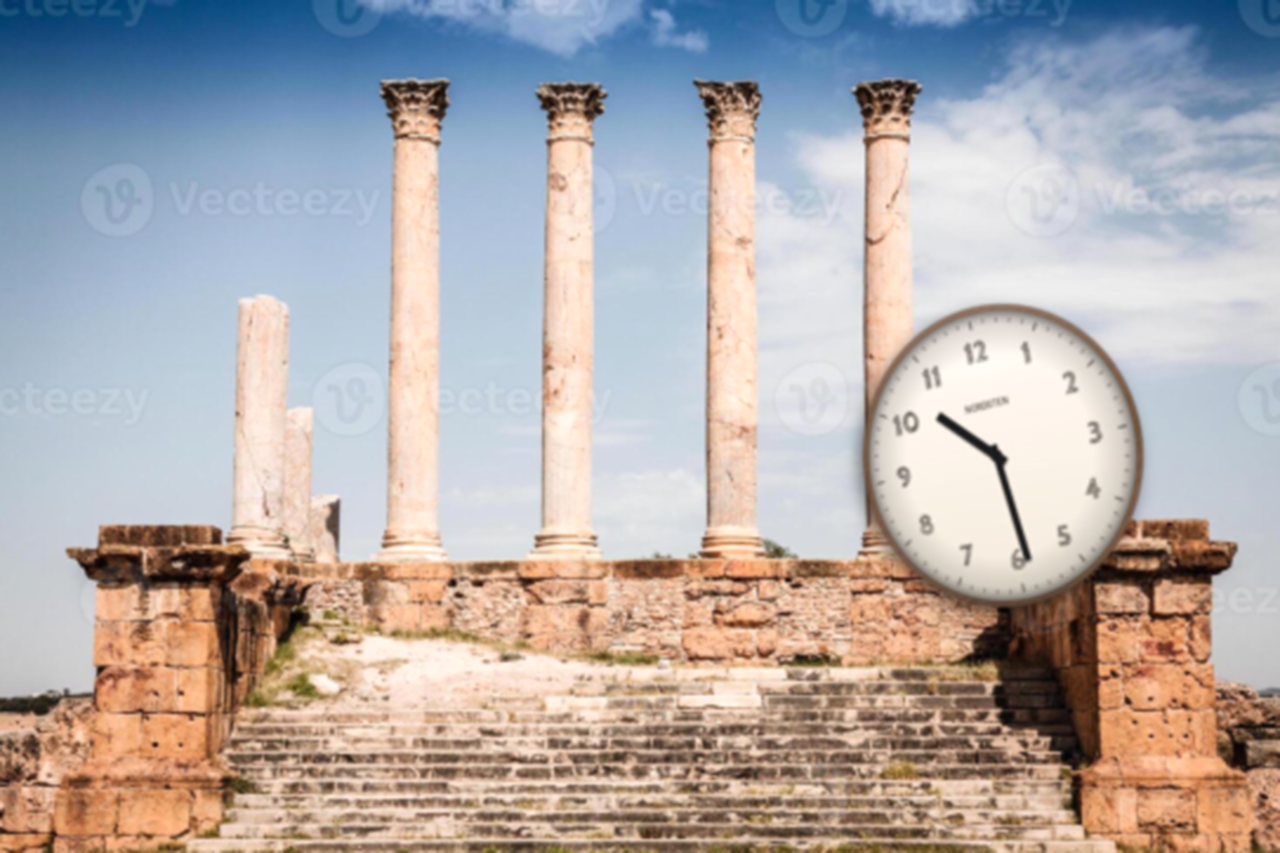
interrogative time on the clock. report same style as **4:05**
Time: **10:29**
